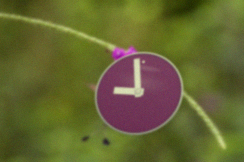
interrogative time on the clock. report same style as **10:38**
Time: **8:58**
